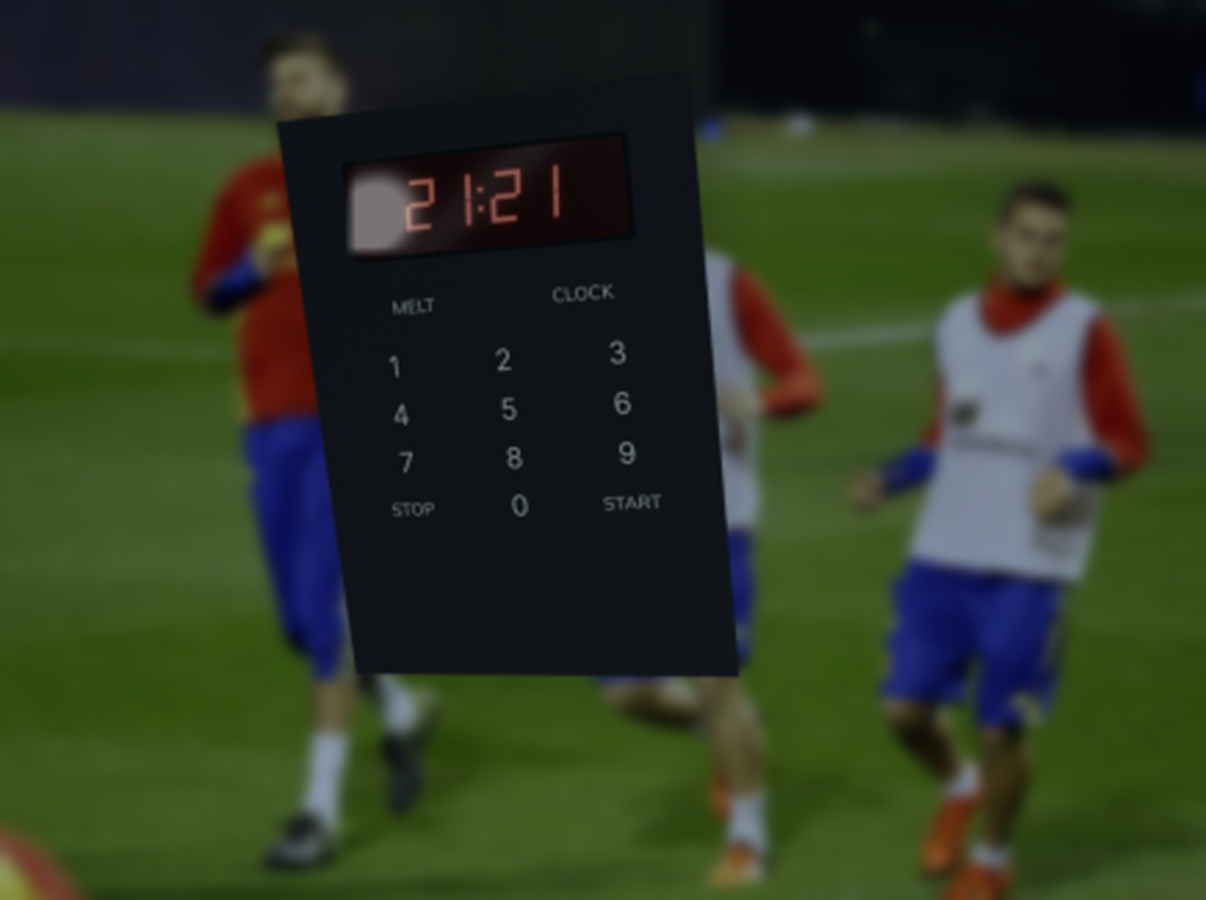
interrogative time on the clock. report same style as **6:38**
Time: **21:21**
